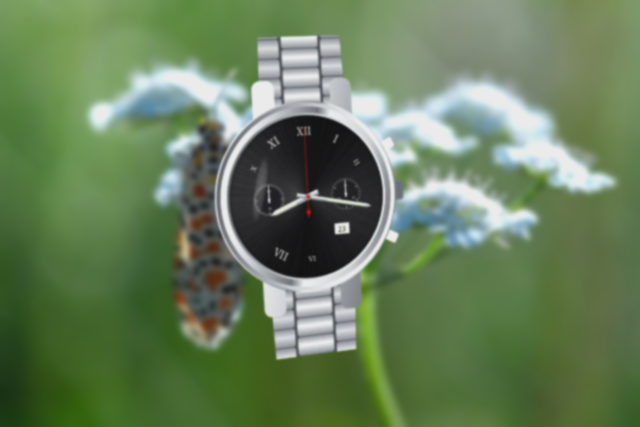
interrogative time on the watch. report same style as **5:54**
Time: **8:17**
